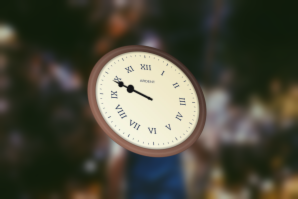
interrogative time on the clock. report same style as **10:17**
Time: **9:49**
